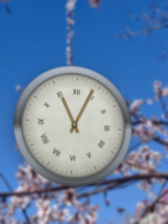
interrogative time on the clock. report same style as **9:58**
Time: **11:04**
